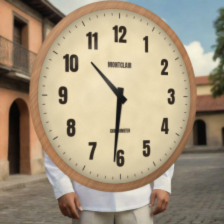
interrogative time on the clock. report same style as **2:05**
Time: **10:31**
